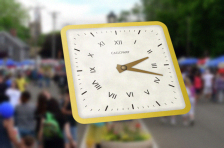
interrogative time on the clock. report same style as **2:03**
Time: **2:18**
